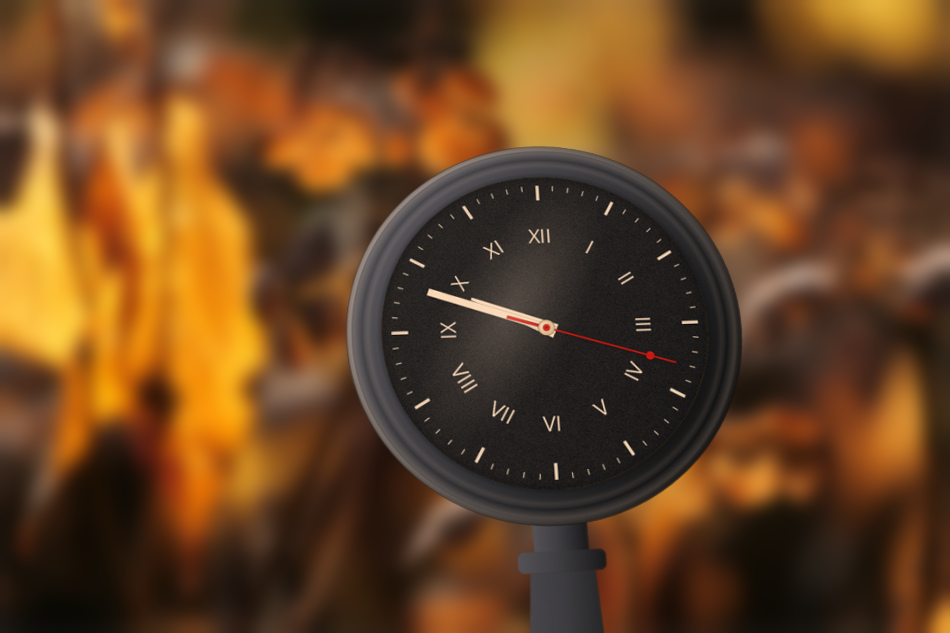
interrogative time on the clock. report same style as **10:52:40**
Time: **9:48:18**
